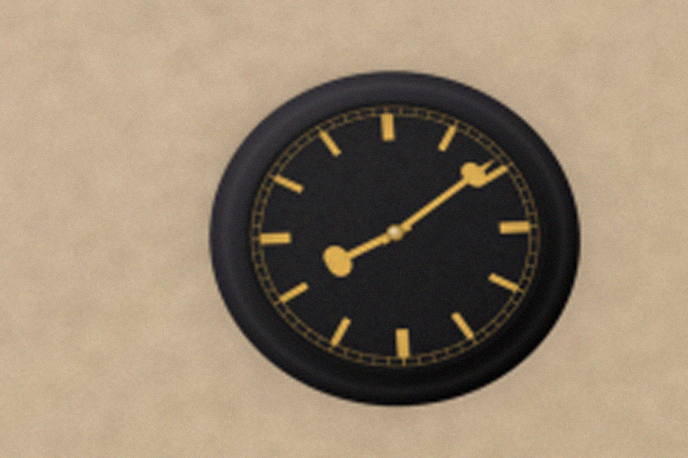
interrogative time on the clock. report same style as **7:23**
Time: **8:09**
